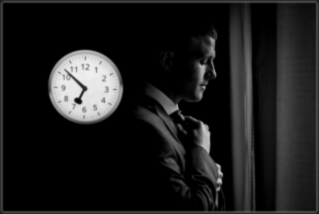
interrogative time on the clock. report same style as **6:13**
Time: **6:52**
